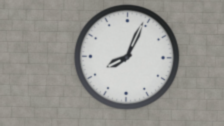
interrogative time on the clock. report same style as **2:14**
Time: **8:04**
